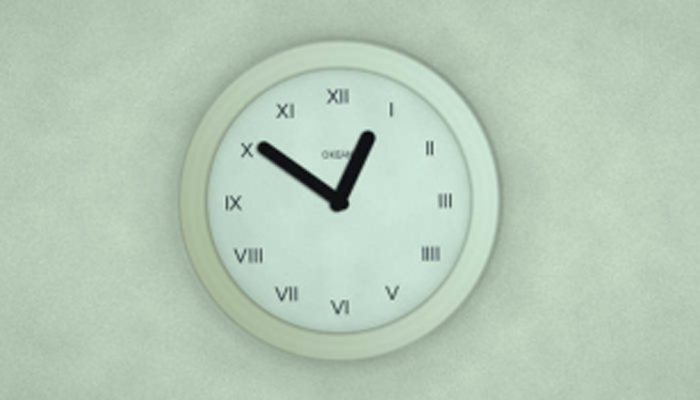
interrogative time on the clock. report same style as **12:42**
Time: **12:51**
